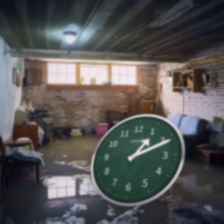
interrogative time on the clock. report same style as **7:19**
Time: **1:11**
